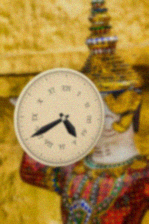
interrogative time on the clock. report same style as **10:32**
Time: **4:40**
